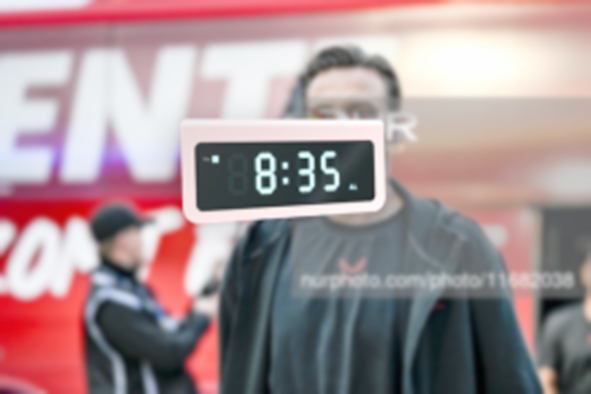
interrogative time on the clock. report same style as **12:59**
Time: **8:35**
